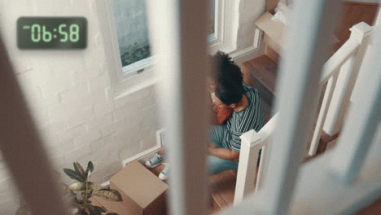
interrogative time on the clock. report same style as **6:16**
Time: **6:58**
